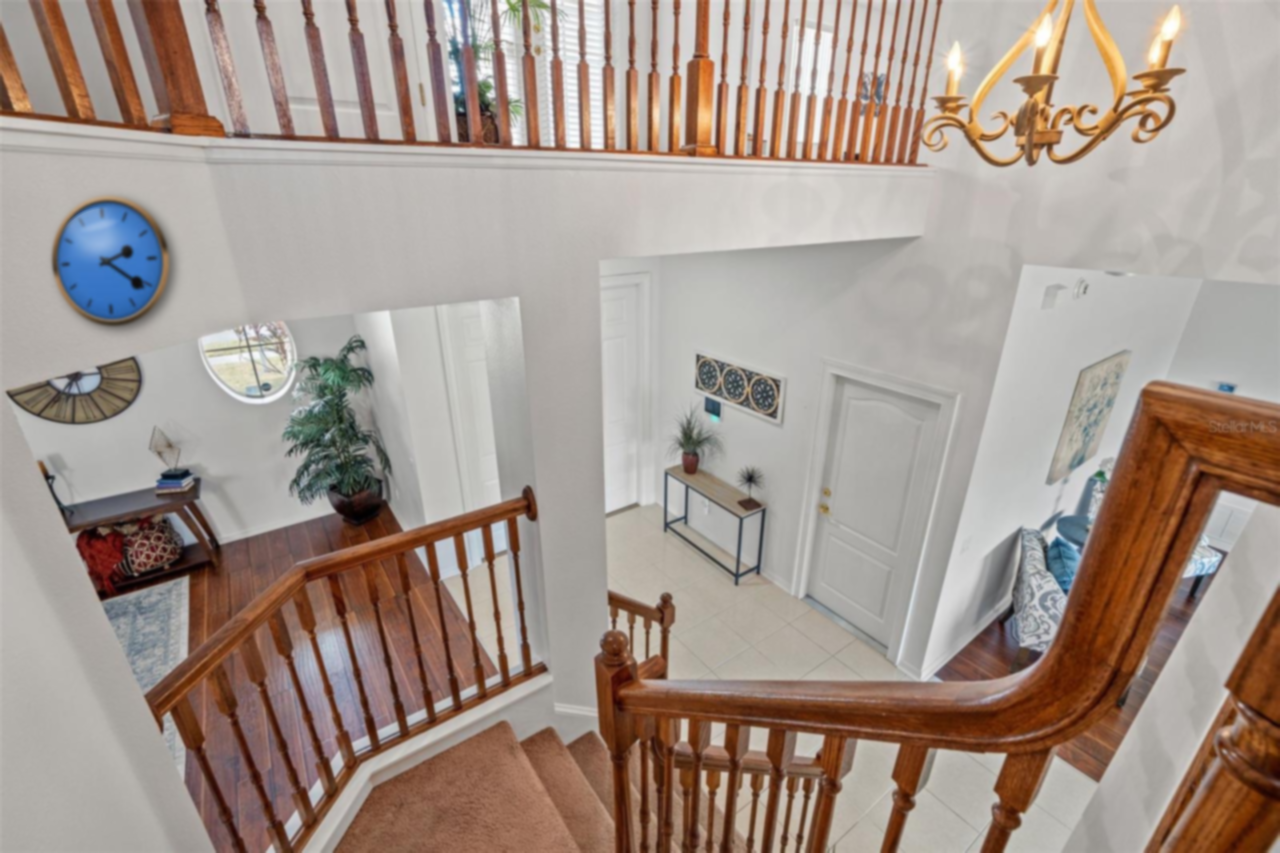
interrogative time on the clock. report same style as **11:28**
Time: **2:21**
